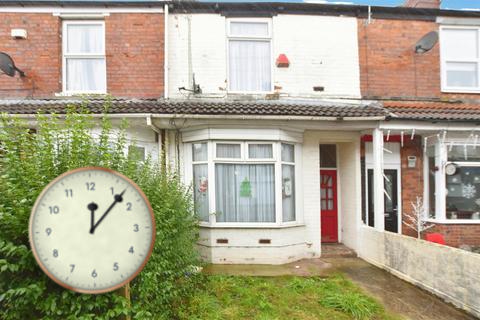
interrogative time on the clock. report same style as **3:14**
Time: **12:07**
